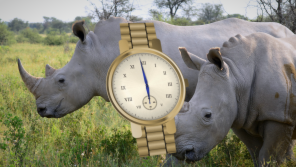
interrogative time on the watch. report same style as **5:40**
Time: **5:59**
